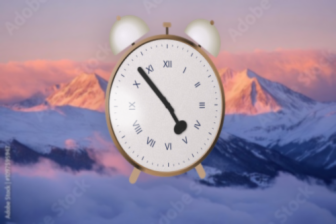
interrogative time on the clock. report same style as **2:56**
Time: **4:53**
